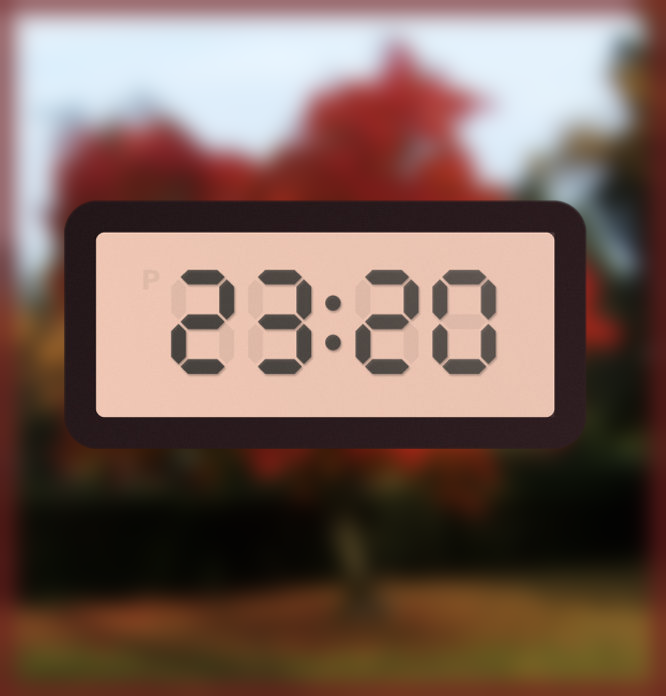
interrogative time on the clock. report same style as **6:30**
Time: **23:20**
